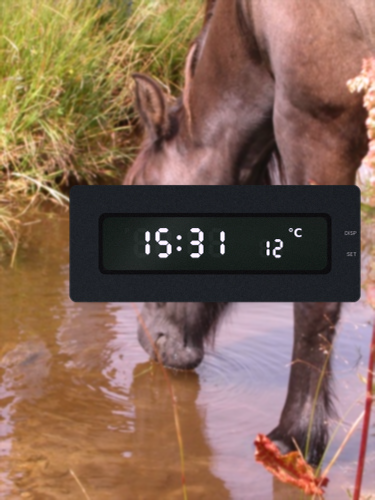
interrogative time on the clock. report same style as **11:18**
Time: **15:31**
